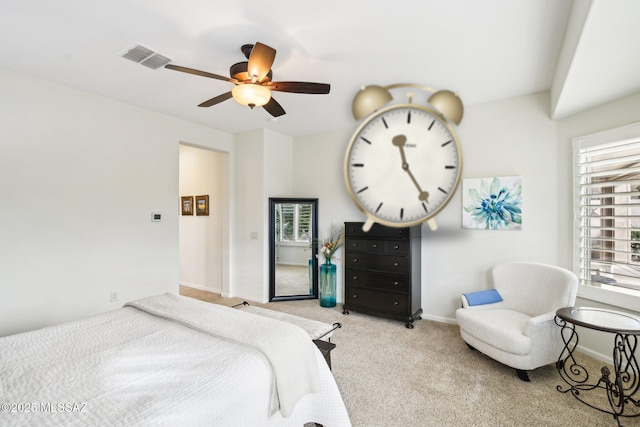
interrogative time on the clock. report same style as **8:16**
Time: **11:24**
